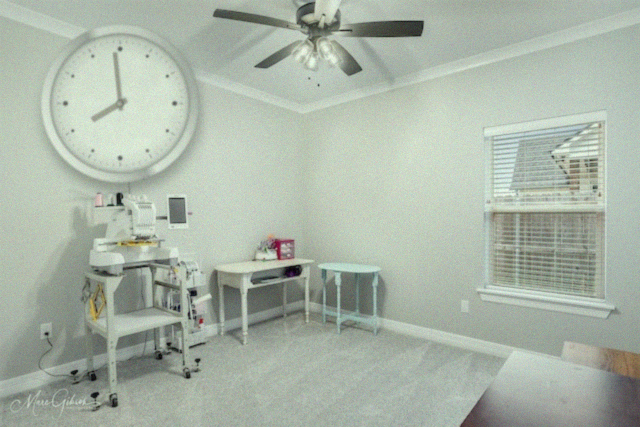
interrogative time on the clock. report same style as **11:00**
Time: **7:59**
